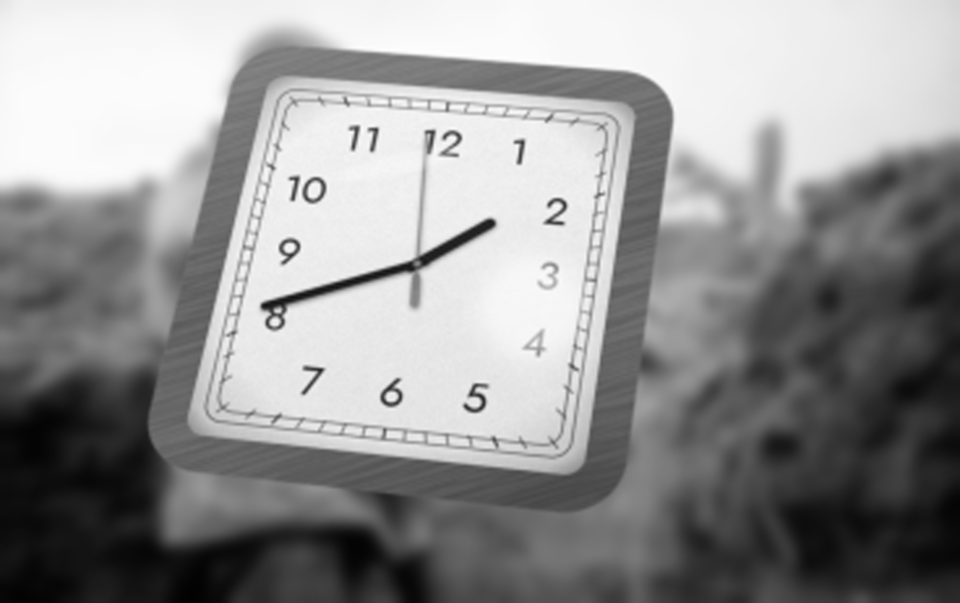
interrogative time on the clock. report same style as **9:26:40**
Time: **1:40:59**
